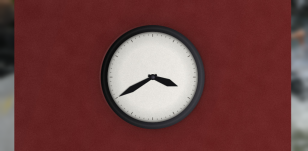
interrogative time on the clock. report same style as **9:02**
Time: **3:40**
